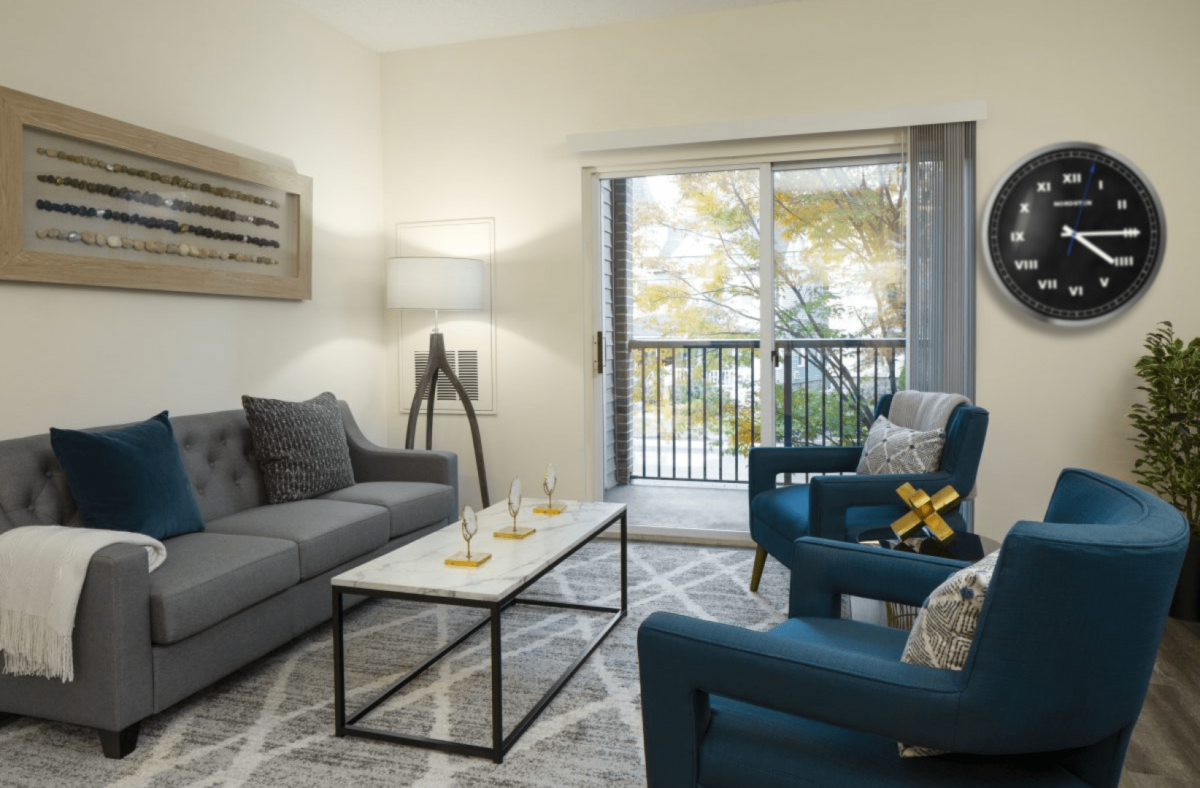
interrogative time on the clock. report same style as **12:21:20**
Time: **4:15:03**
